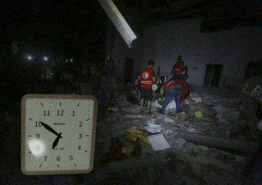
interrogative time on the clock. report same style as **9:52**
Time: **6:51**
